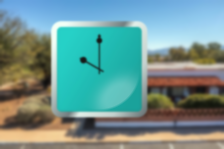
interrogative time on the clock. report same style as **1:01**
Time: **10:00**
